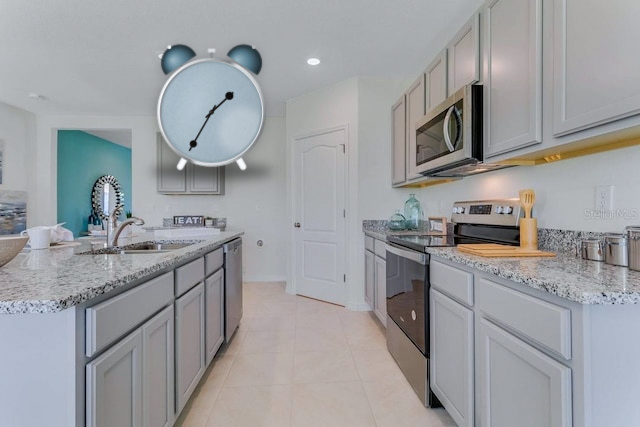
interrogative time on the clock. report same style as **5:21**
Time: **1:35**
